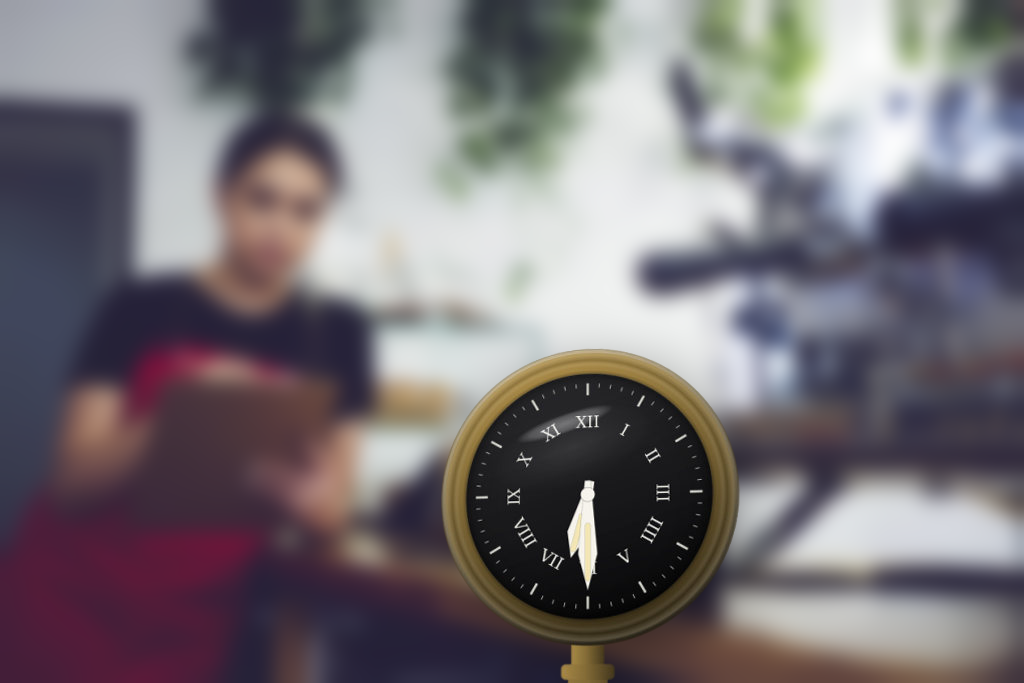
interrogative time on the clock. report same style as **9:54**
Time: **6:30**
